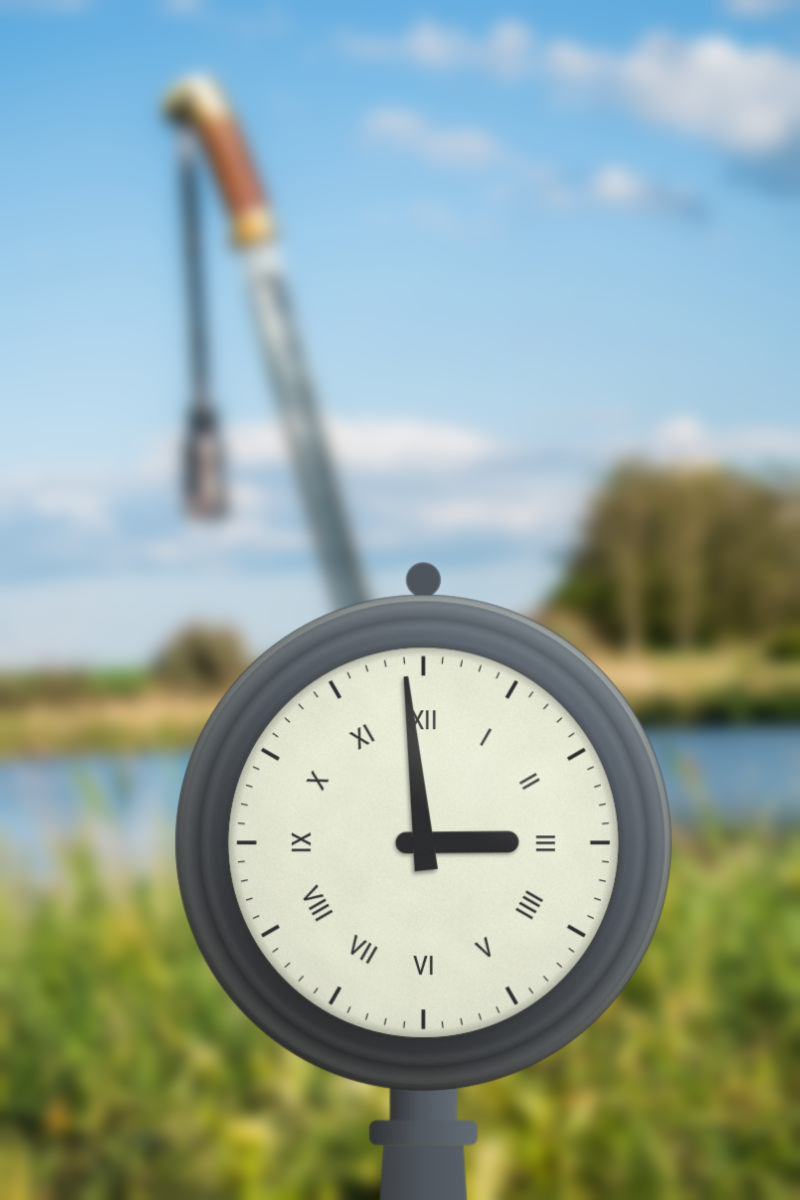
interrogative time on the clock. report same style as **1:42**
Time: **2:59**
